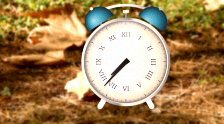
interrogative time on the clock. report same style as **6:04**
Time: **7:37**
